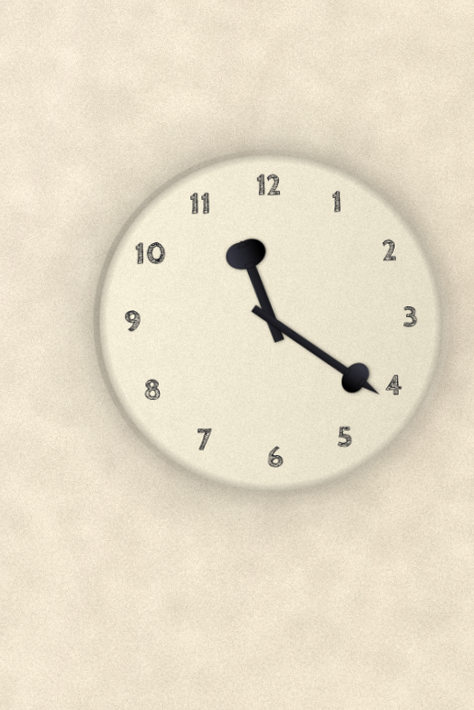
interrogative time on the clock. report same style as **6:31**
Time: **11:21**
